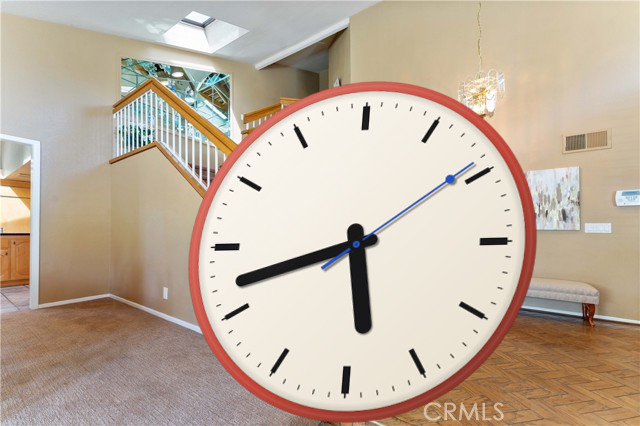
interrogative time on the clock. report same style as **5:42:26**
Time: **5:42:09**
